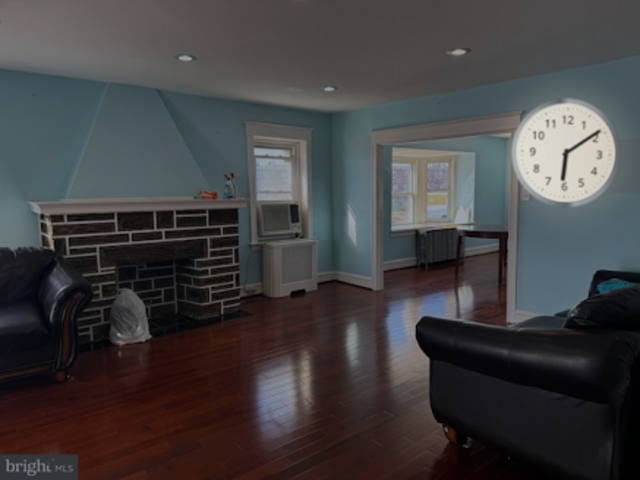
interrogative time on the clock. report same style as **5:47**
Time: **6:09**
